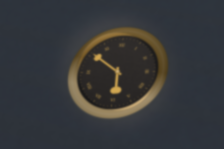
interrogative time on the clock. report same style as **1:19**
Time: **5:51**
